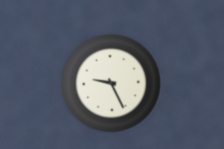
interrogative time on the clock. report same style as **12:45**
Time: **9:26**
